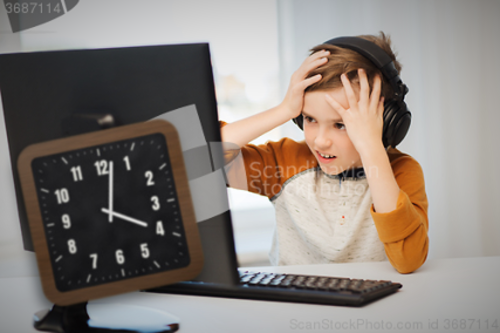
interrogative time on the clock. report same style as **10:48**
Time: **4:02**
